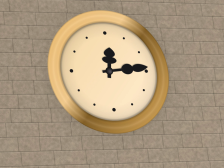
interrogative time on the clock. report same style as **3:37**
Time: **12:14**
